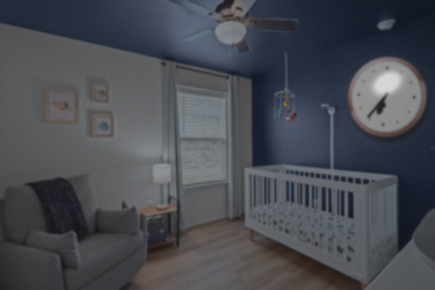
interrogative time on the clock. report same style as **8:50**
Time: **6:36**
